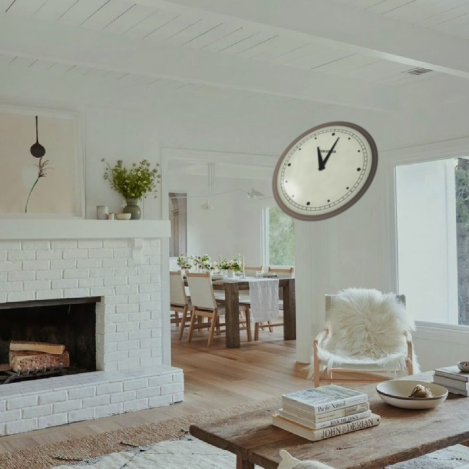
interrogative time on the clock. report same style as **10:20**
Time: **11:02**
